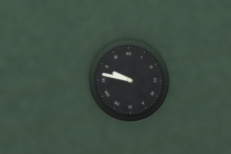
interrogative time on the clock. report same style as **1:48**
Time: **9:47**
